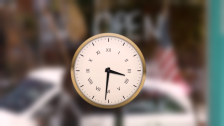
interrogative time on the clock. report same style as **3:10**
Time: **3:31**
